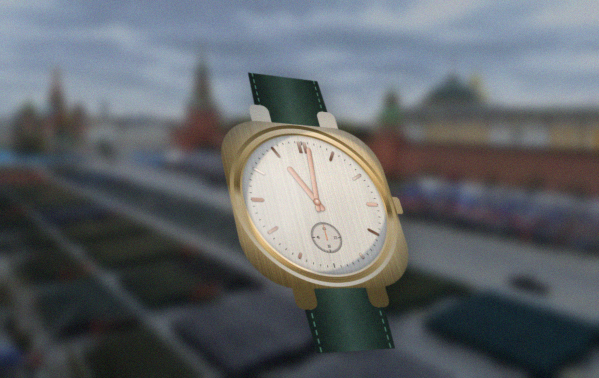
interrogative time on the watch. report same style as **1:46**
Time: **11:01**
